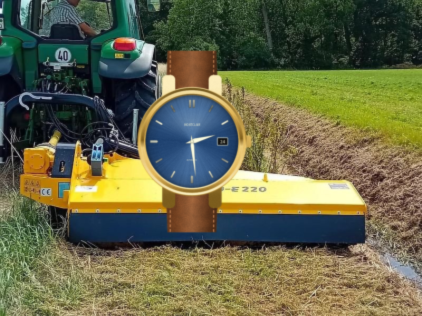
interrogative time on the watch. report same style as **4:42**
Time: **2:29**
